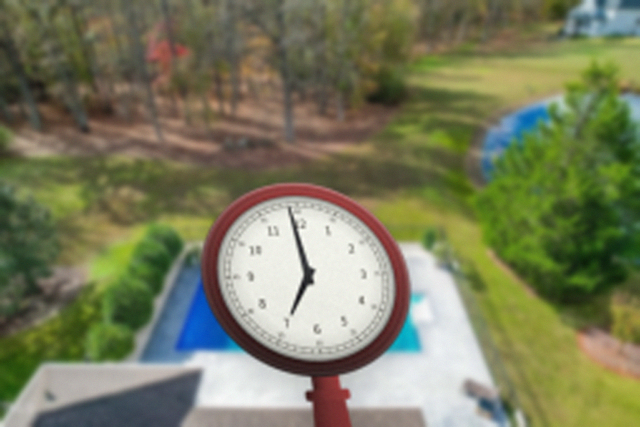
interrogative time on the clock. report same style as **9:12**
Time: **6:59**
